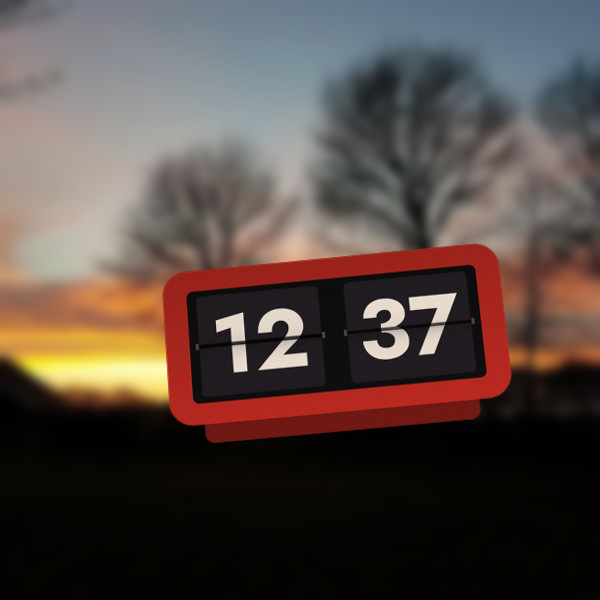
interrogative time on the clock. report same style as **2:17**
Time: **12:37**
